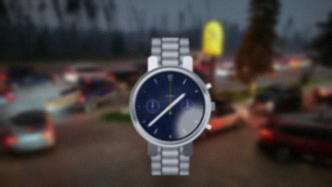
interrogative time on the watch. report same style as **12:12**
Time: **1:38**
